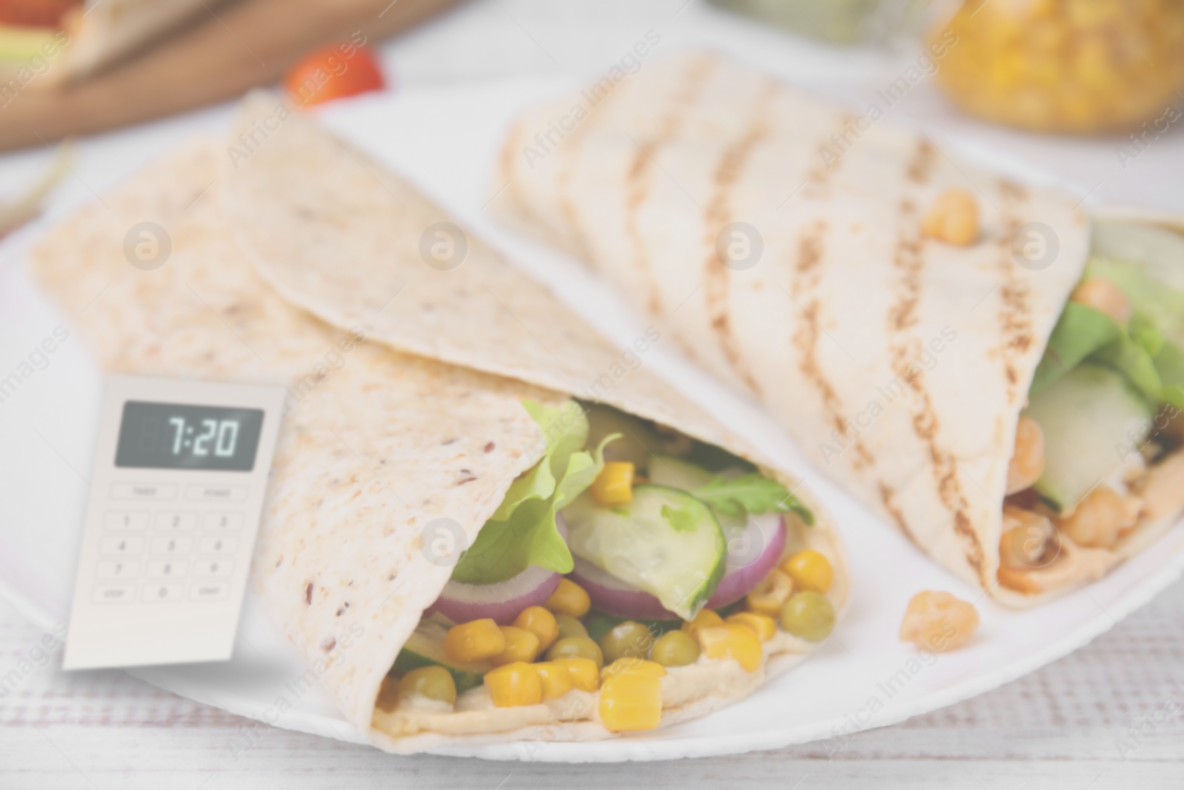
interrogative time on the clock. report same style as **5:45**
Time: **7:20**
